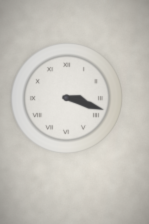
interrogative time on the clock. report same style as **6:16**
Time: **3:18**
